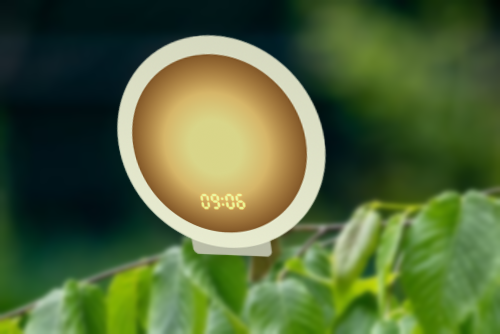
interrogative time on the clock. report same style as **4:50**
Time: **9:06**
